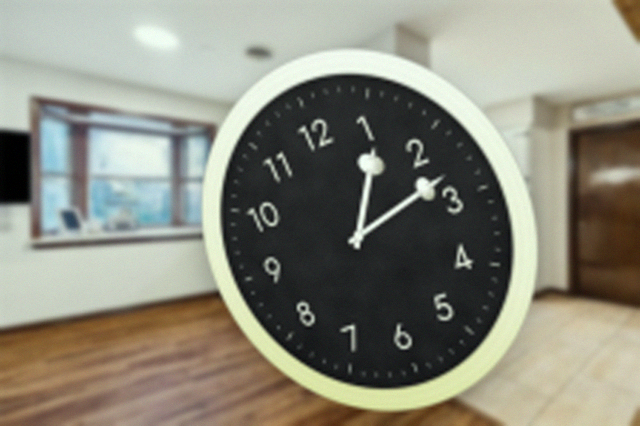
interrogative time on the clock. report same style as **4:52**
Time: **1:13**
